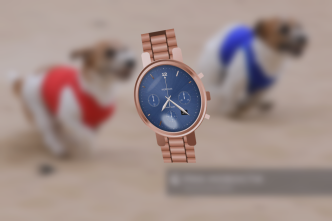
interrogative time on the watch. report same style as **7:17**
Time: **7:22**
